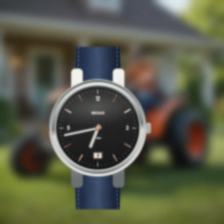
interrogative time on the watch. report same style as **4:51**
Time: **6:43**
